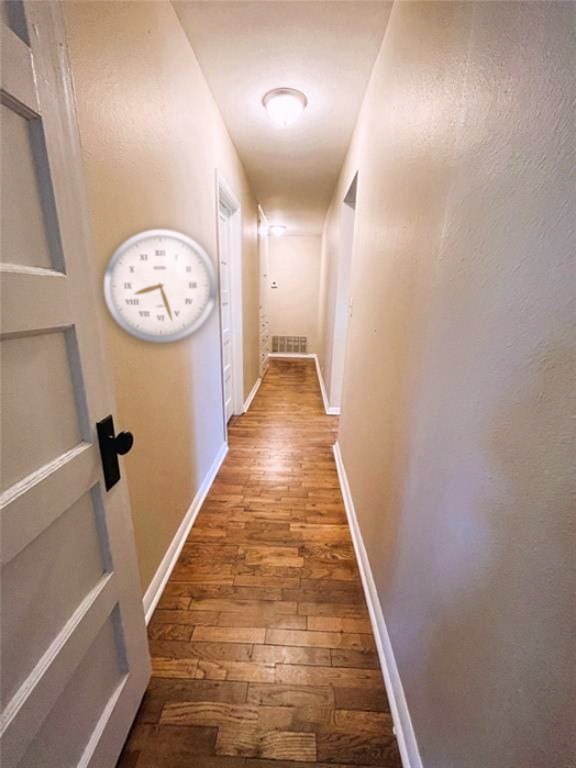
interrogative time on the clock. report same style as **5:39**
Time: **8:27**
